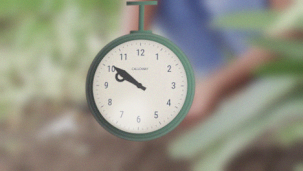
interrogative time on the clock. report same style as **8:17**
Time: **9:51**
